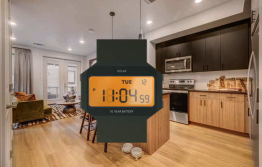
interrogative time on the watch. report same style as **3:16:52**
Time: **11:04:59**
